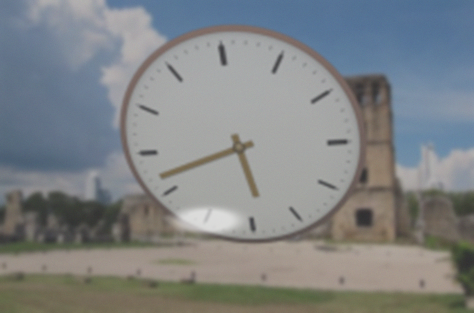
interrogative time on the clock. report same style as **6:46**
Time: **5:42**
